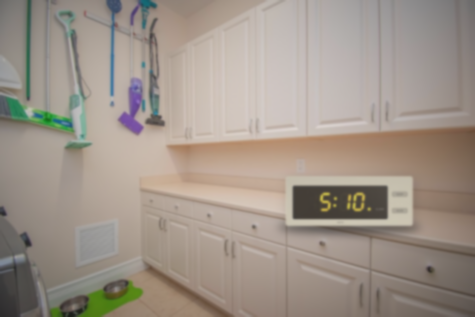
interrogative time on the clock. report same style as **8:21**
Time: **5:10**
